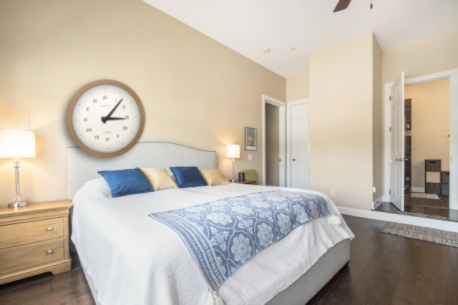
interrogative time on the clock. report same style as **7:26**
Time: **3:07**
